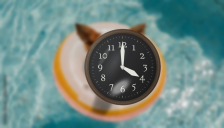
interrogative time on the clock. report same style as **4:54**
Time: **4:00**
